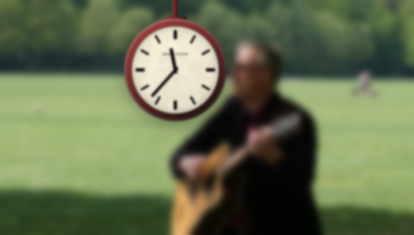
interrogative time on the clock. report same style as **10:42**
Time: **11:37**
